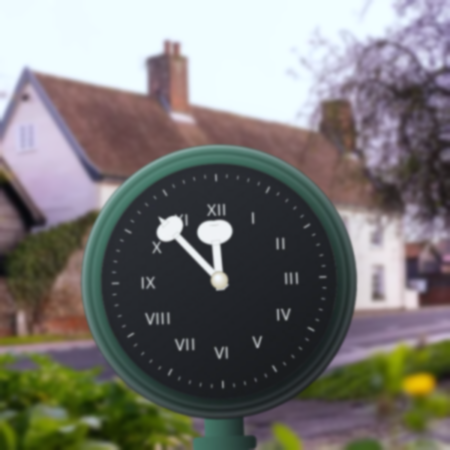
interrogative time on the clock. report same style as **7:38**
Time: **11:53**
